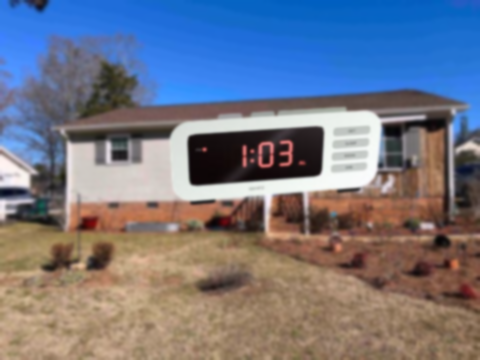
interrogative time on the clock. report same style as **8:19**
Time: **1:03**
